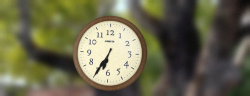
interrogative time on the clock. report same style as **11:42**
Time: **6:35**
